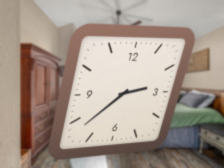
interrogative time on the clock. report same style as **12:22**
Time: **2:38**
